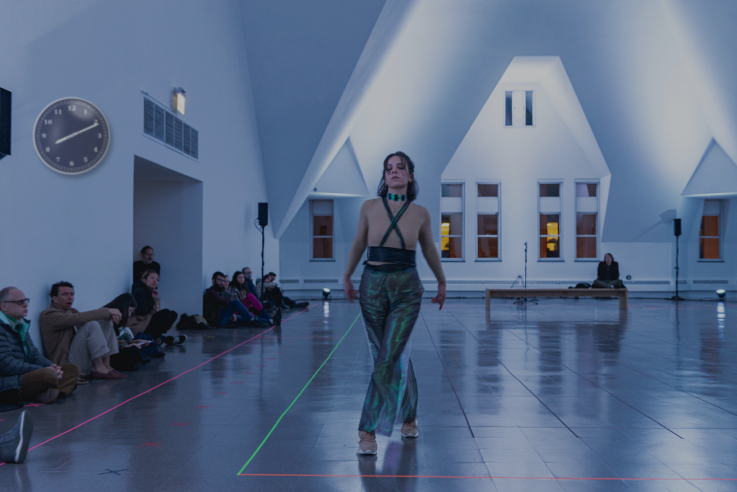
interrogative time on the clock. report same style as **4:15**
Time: **8:11**
